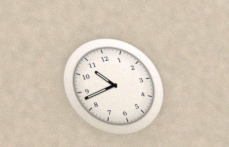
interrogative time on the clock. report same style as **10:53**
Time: **10:43**
